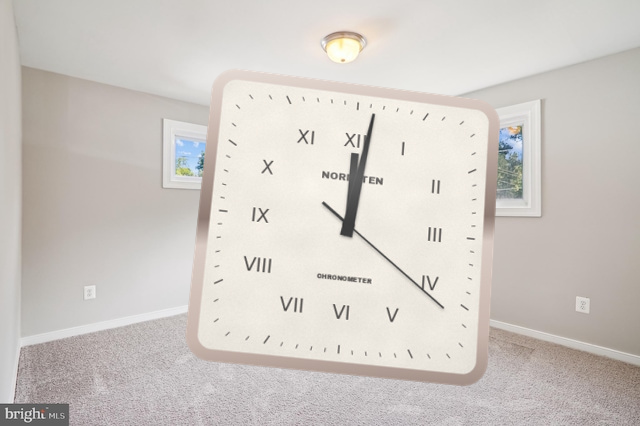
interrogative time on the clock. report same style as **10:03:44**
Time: **12:01:21**
